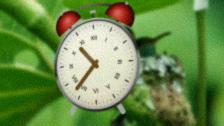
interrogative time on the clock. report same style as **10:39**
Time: **10:37**
